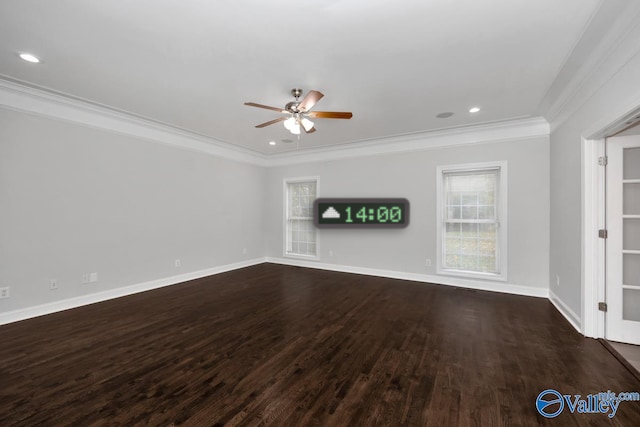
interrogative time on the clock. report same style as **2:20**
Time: **14:00**
